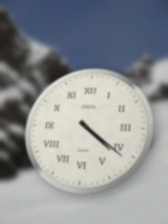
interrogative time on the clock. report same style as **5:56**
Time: **4:21**
